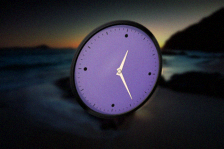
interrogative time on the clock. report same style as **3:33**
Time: **12:24**
